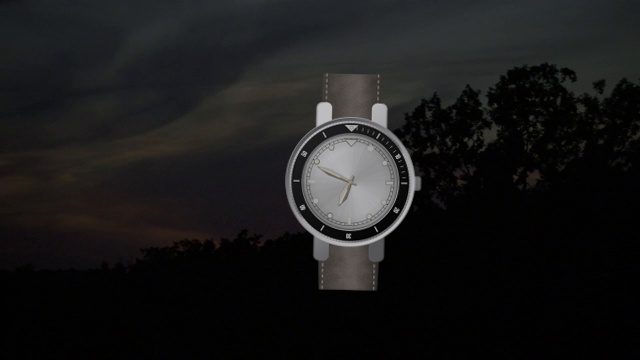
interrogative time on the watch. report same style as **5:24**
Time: **6:49**
